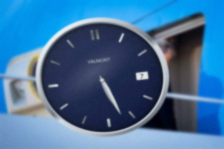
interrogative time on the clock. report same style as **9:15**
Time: **5:27**
